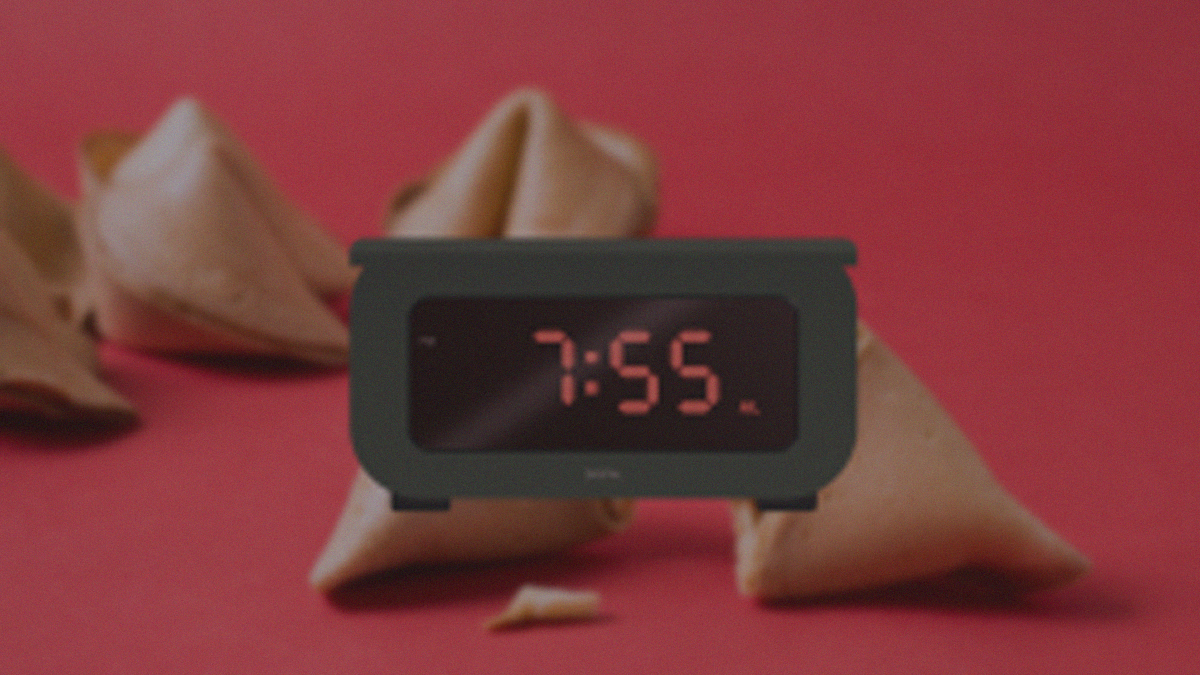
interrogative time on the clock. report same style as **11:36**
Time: **7:55**
